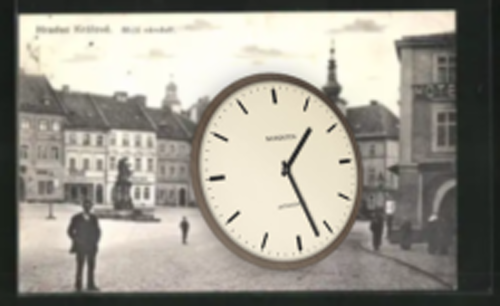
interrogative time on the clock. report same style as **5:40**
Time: **1:27**
